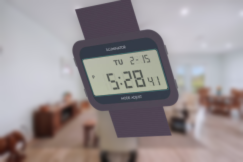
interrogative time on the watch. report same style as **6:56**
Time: **5:28**
